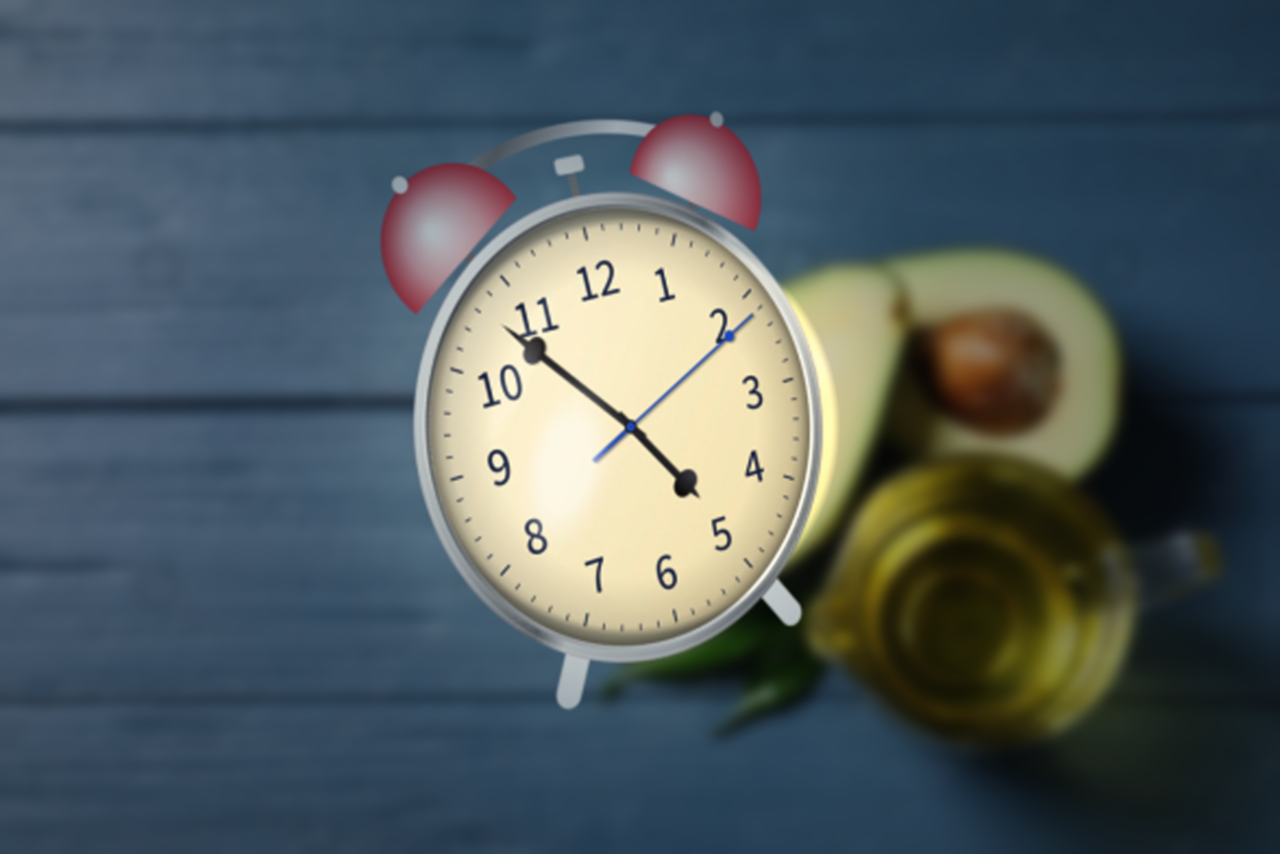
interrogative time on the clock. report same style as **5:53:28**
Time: **4:53:11**
